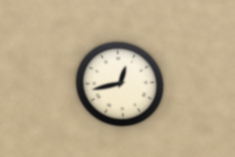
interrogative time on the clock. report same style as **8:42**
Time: **12:43**
